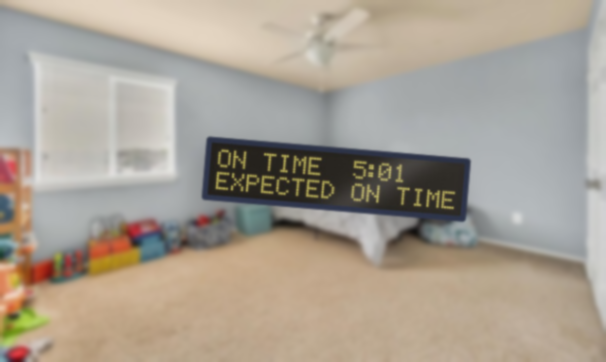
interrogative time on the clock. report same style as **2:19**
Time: **5:01**
